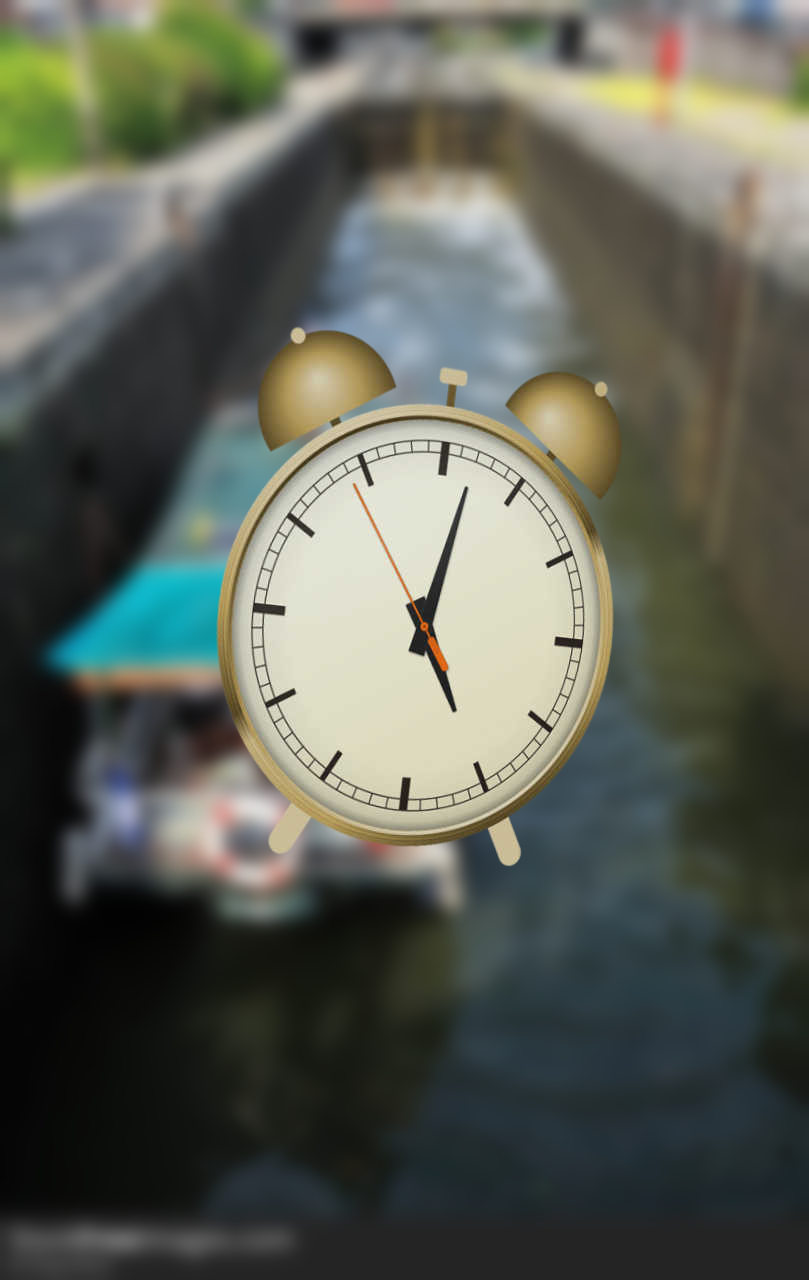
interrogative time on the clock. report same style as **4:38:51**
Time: **5:01:54**
